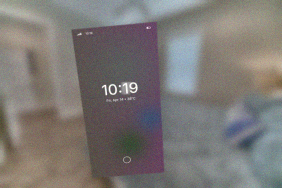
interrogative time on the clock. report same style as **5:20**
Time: **10:19**
